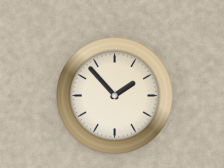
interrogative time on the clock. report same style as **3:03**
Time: **1:53**
